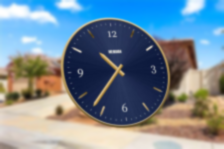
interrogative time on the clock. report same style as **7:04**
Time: **10:37**
